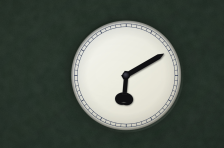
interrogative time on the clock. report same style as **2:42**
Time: **6:10**
